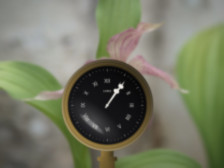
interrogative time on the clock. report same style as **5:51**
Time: **1:06**
